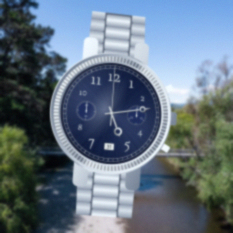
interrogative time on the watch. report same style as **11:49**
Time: **5:13**
